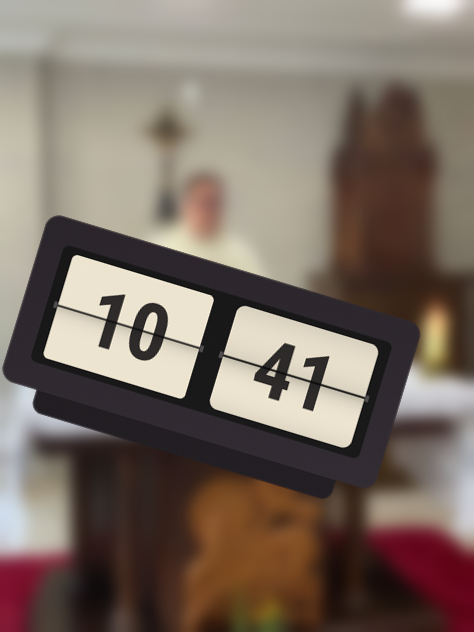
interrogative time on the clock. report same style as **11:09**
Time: **10:41**
